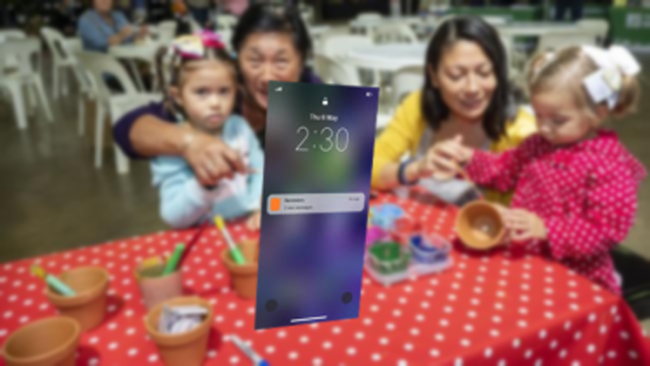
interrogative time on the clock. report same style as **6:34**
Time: **2:30**
